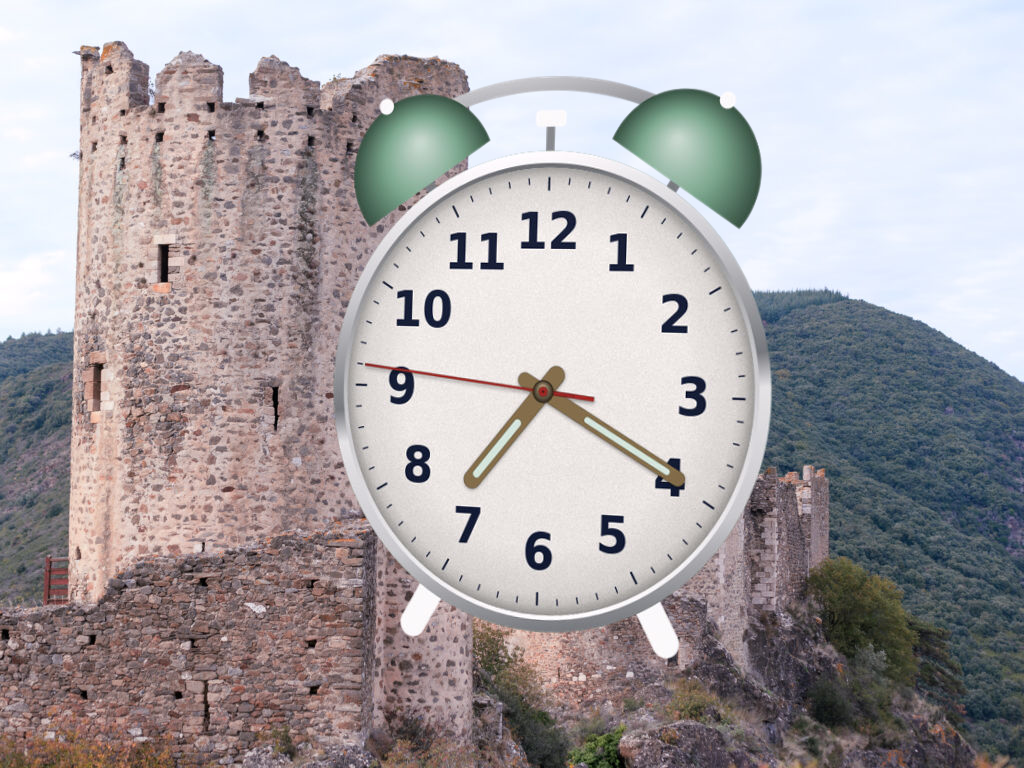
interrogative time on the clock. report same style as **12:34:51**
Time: **7:19:46**
